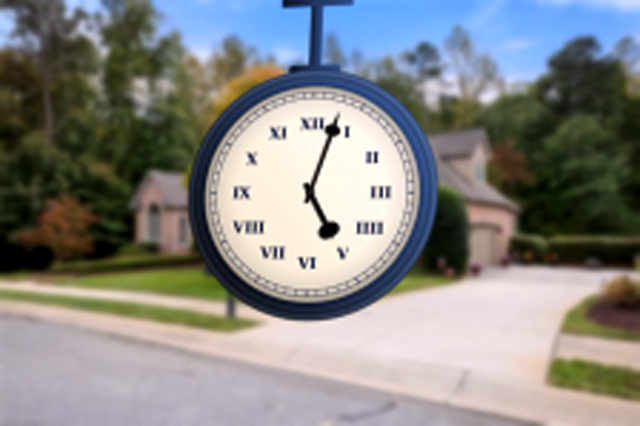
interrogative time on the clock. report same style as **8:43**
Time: **5:03**
